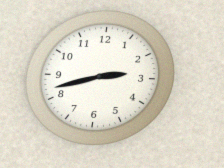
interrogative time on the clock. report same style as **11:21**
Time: **2:42**
